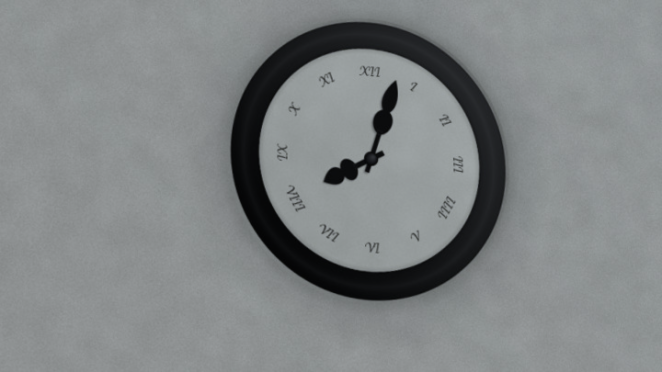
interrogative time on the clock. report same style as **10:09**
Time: **8:03**
